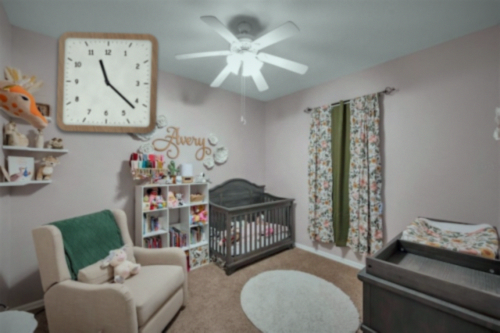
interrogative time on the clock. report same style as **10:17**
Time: **11:22**
